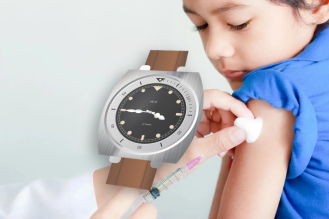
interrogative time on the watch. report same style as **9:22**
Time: **3:45**
